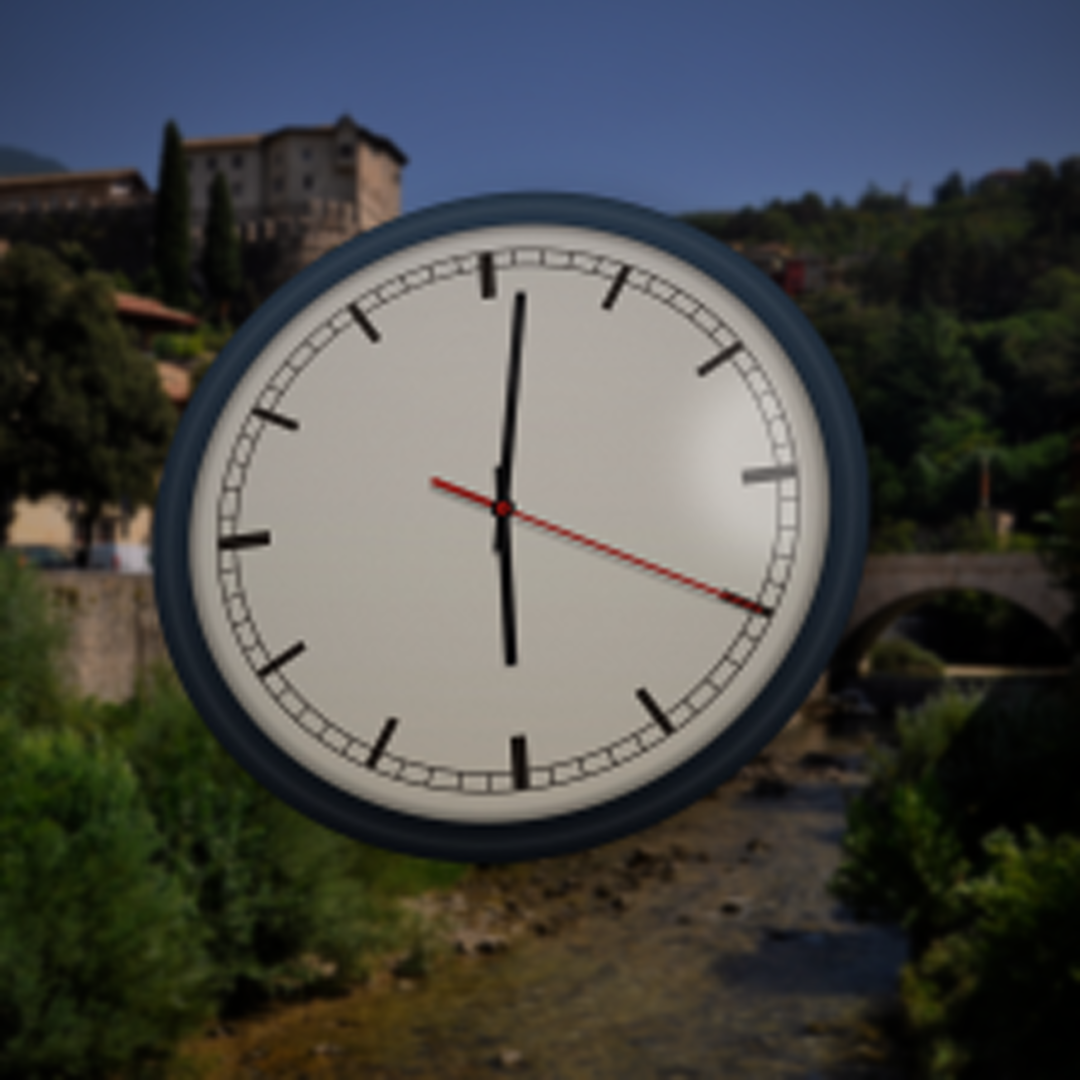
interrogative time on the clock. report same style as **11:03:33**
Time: **6:01:20**
